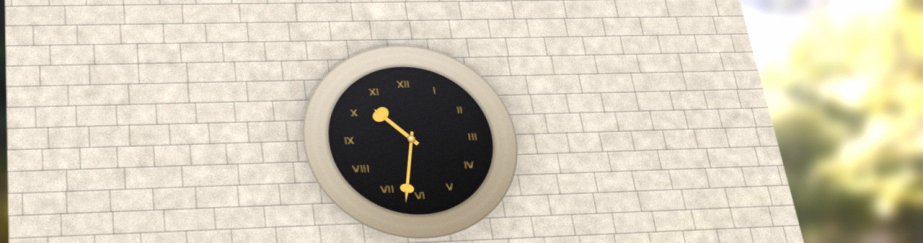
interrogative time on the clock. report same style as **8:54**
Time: **10:32**
